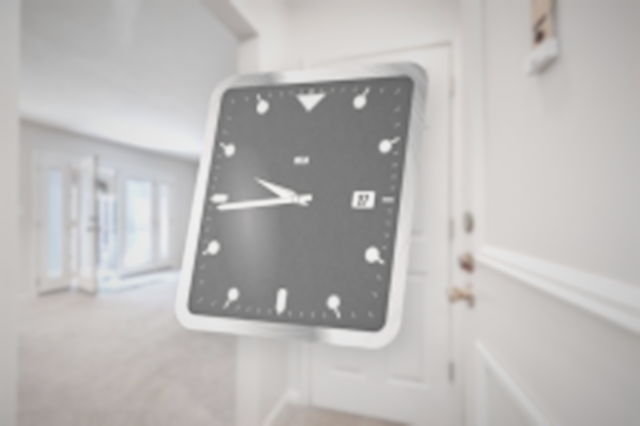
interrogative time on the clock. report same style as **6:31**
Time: **9:44**
